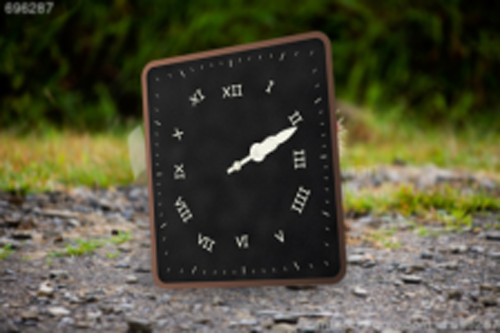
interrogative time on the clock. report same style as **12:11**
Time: **2:11**
